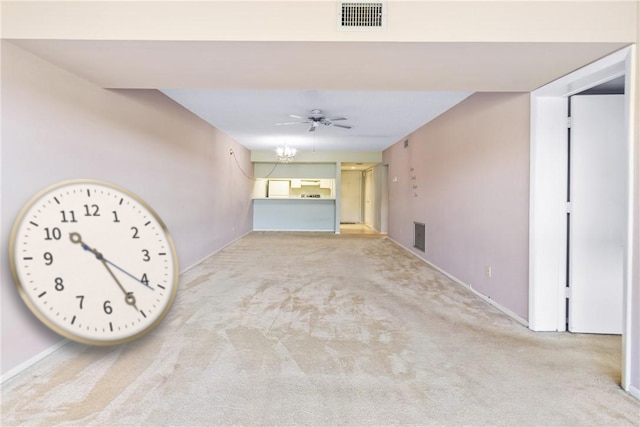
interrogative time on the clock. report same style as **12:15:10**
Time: **10:25:21**
